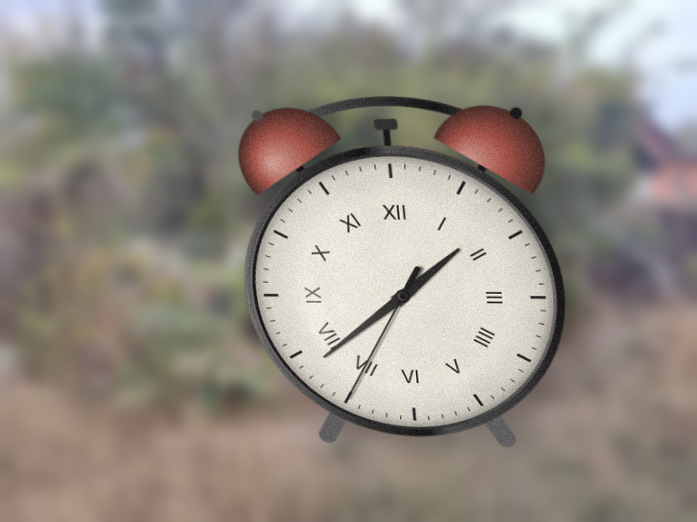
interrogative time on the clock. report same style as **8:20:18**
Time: **1:38:35**
